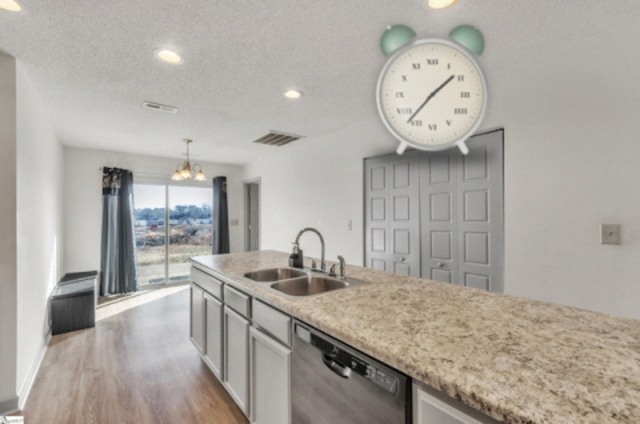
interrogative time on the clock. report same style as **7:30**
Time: **1:37**
